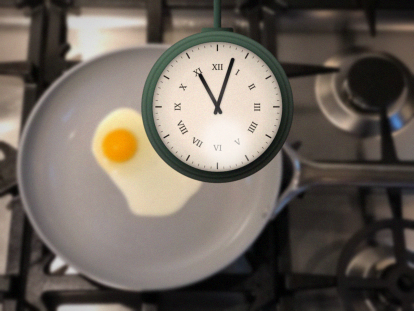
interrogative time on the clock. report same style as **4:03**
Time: **11:03**
